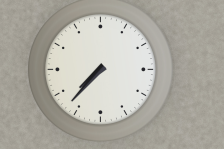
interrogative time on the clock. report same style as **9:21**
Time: **7:37**
